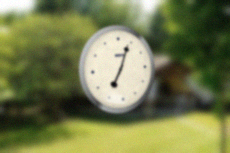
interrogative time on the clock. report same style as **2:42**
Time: **7:04**
